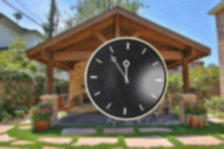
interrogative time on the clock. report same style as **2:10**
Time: **11:54**
